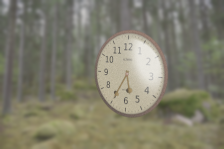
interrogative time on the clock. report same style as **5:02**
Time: **5:35**
